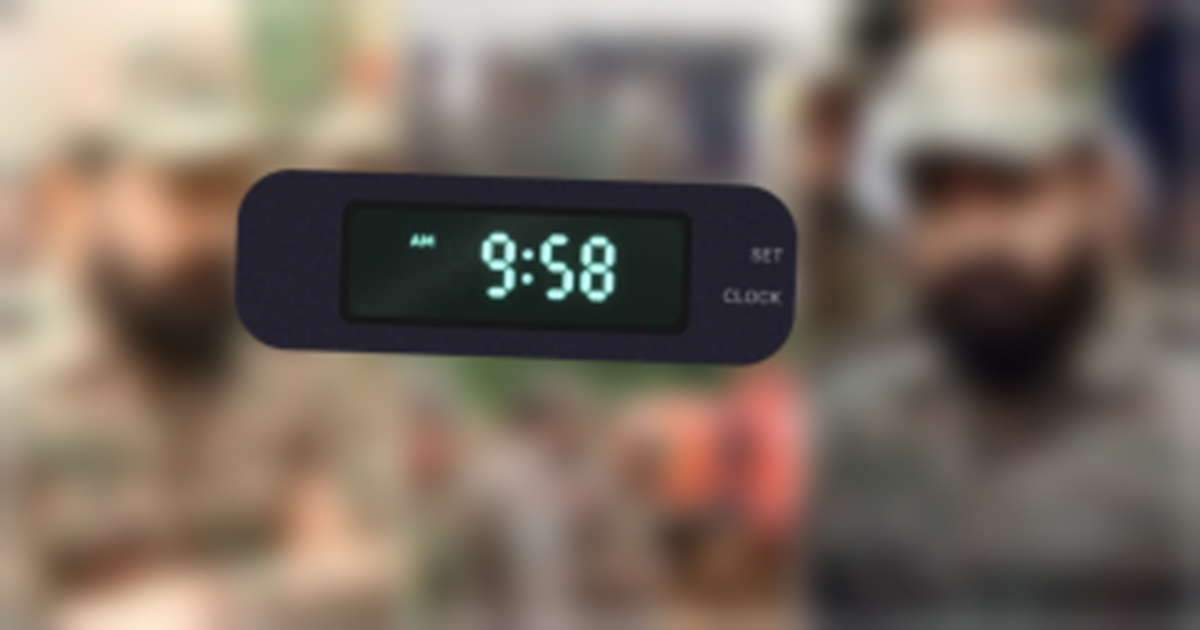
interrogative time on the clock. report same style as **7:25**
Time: **9:58**
